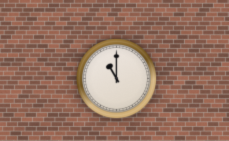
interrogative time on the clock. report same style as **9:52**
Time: **11:00**
